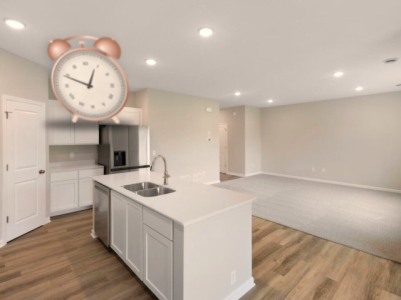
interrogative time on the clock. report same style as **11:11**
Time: **12:49**
